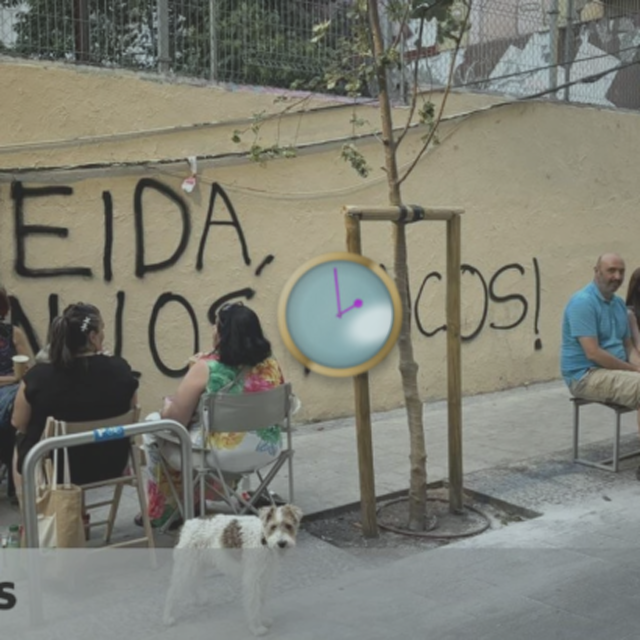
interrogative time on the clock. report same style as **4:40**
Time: **1:59**
